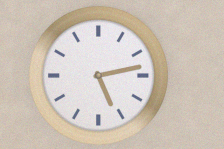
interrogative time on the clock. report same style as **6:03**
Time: **5:13**
